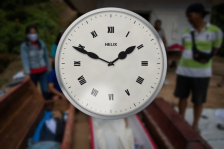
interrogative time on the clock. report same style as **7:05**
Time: **1:49**
